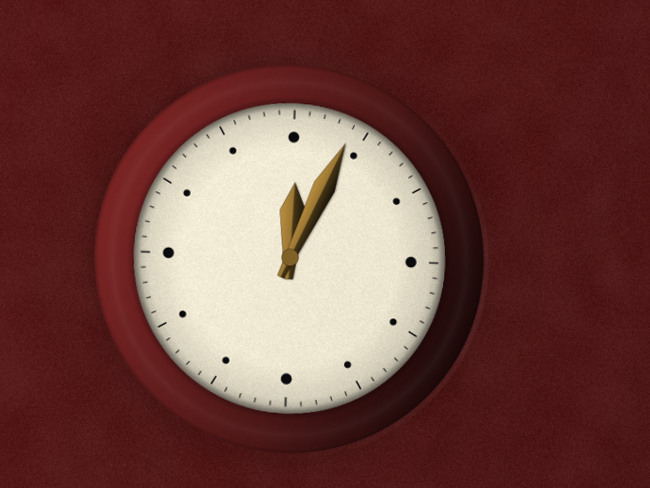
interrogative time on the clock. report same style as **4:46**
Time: **12:04**
